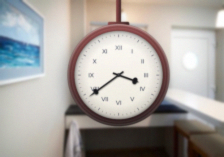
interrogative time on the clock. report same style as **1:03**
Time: **3:39**
